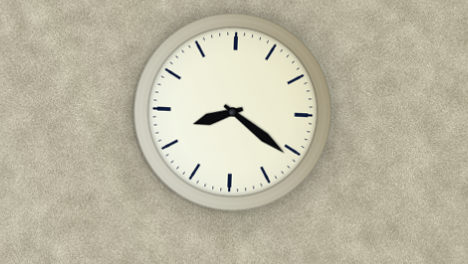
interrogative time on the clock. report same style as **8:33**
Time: **8:21**
